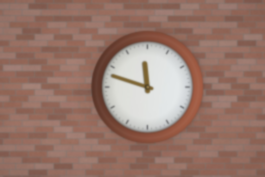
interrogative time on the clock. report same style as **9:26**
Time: **11:48**
